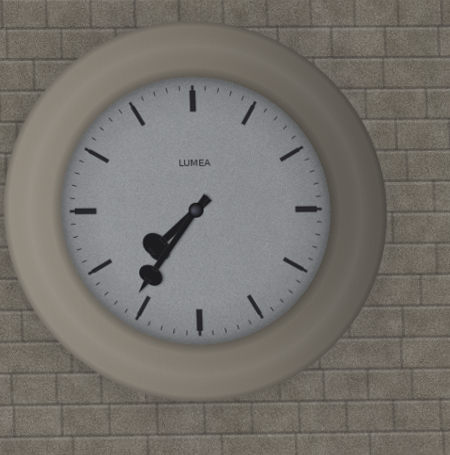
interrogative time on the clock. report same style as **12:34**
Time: **7:36**
